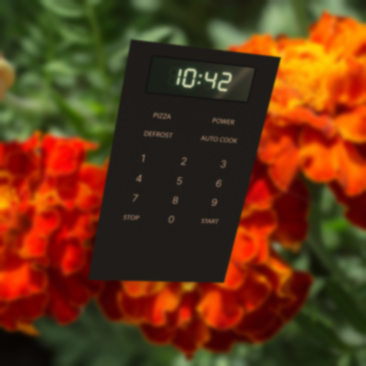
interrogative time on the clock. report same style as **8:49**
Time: **10:42**
